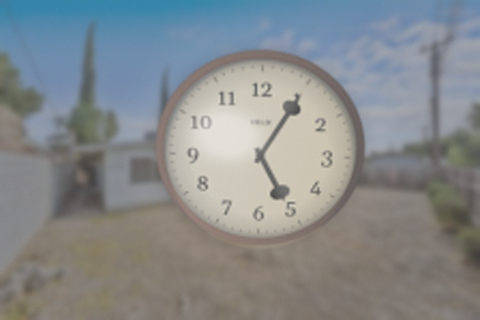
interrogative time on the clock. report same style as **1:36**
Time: **5:05**
